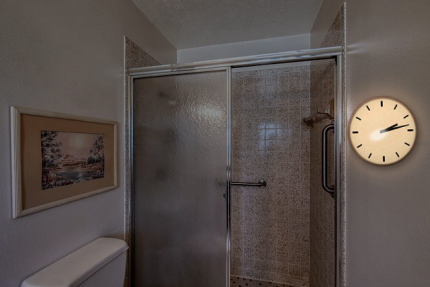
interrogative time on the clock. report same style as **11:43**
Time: **2:13**
